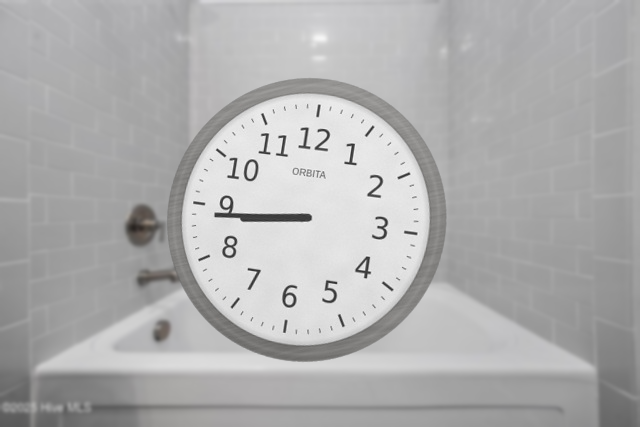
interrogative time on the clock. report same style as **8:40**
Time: **8:44**
